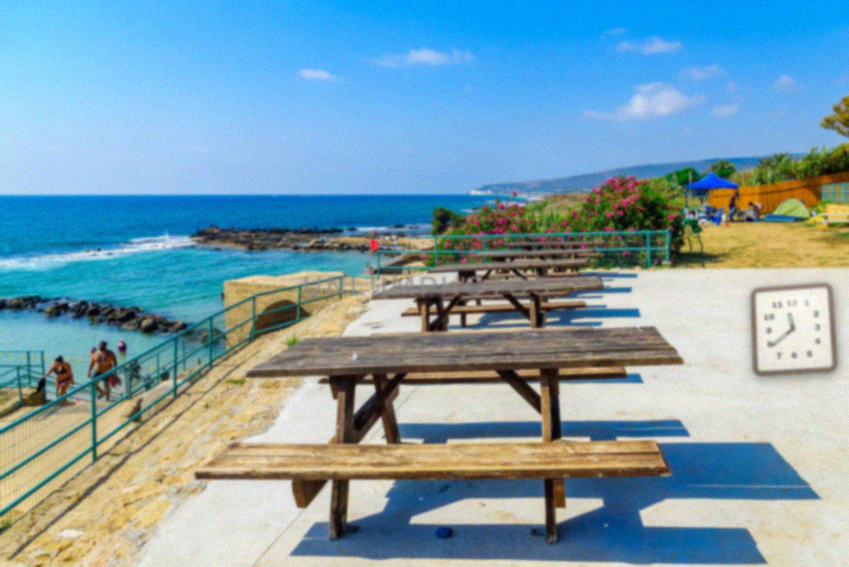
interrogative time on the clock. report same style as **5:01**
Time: **11:39**
